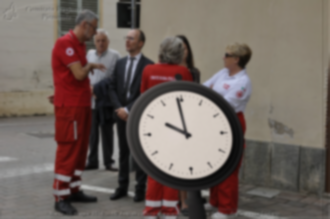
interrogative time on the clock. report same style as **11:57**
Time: **9:59**
